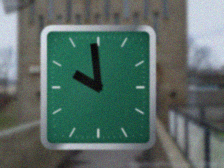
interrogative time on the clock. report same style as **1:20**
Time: **9:59**
